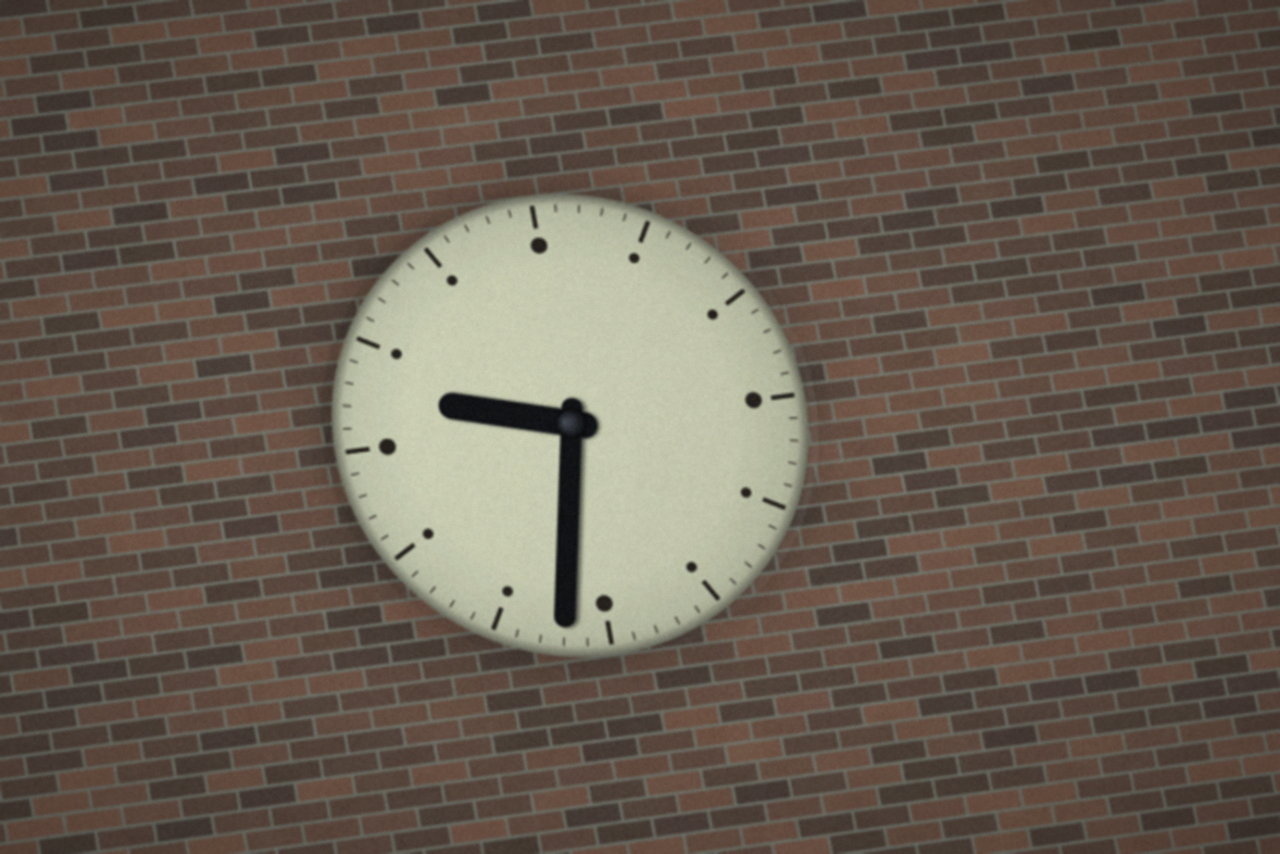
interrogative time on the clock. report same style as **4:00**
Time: **9:32**
